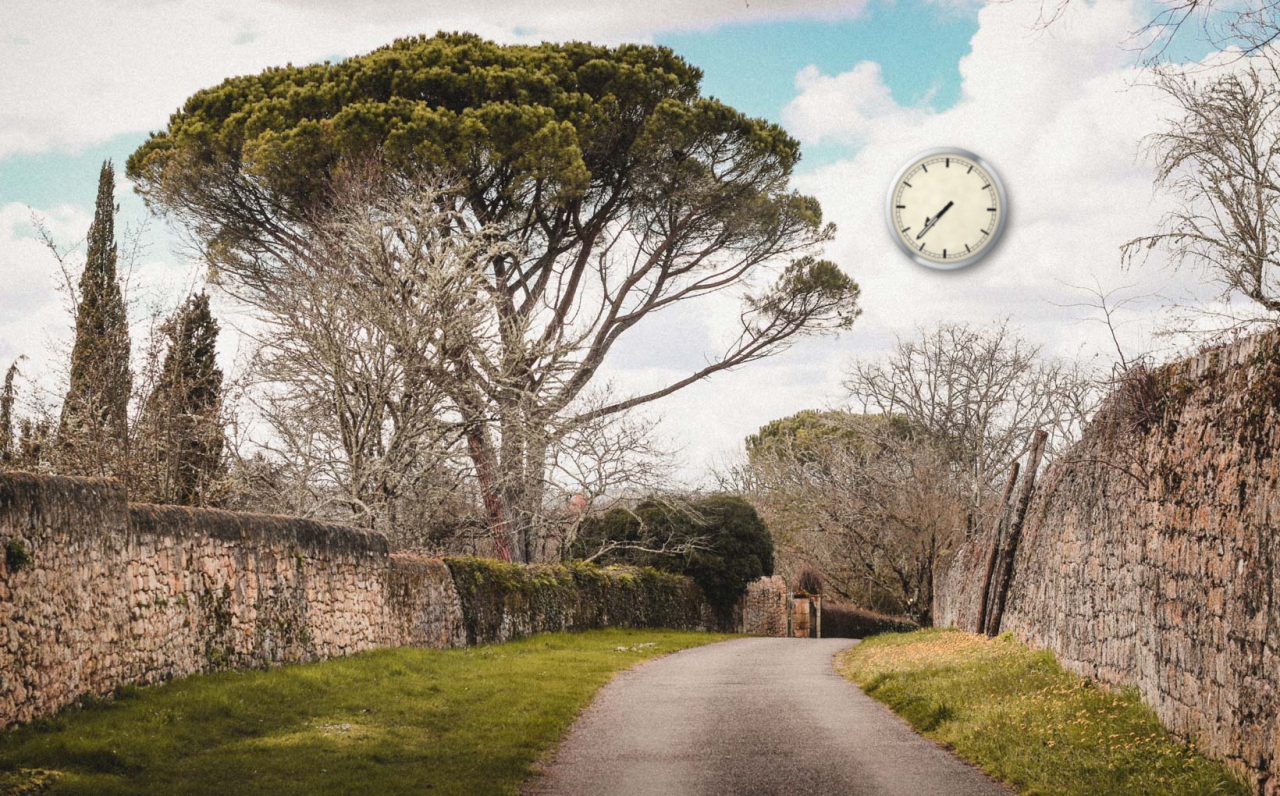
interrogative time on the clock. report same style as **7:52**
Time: **7:37**
